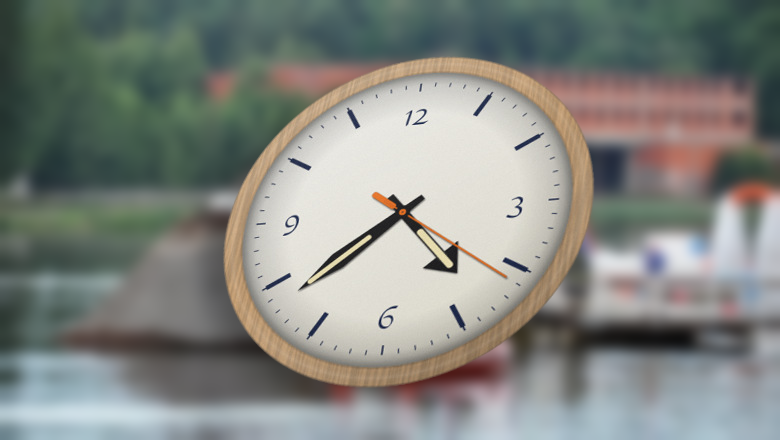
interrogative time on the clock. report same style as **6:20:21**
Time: **4:38:21**
